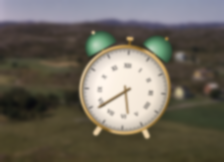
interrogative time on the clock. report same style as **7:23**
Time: **5:39**
